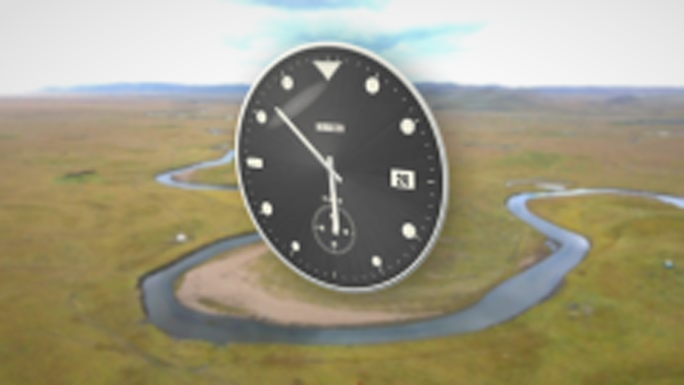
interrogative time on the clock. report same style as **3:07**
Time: **5:52**
